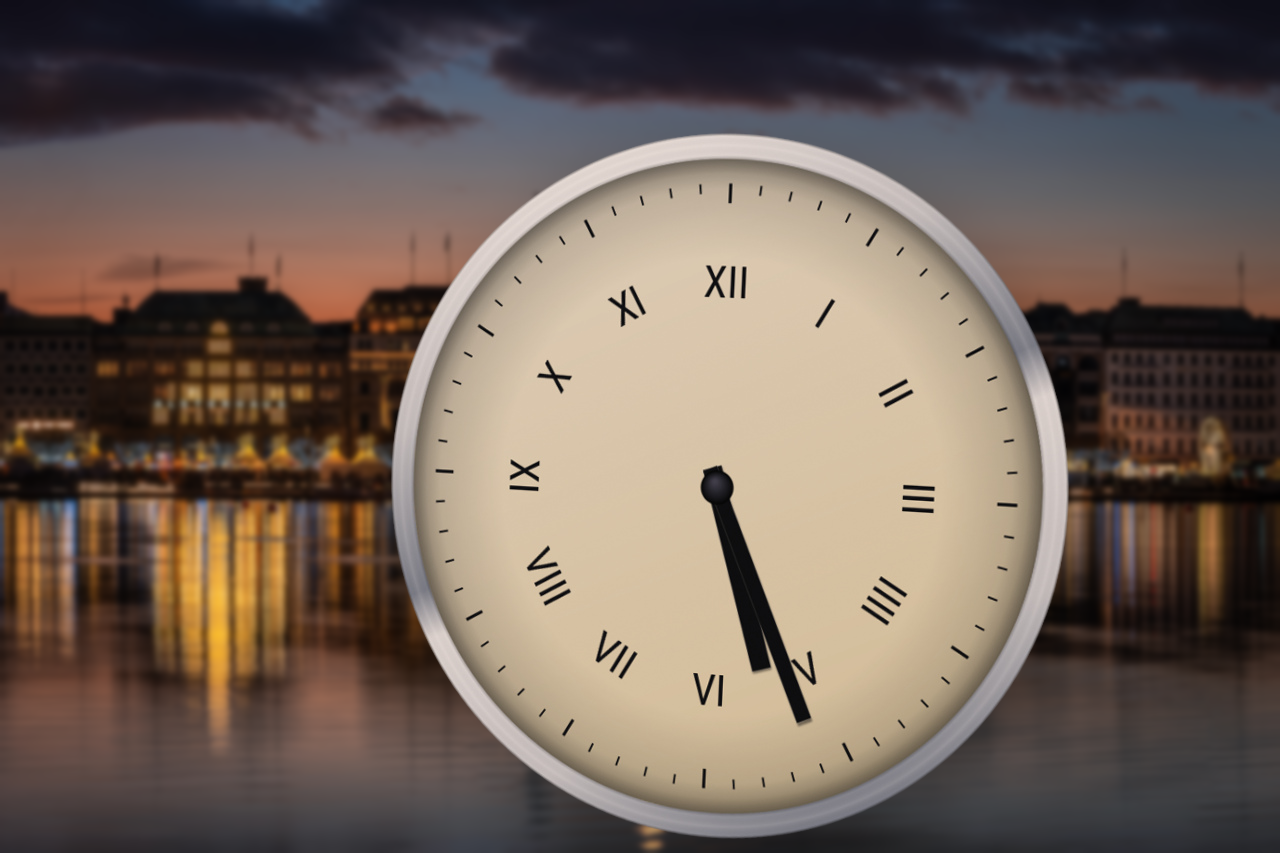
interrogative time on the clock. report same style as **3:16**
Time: **5:26**
